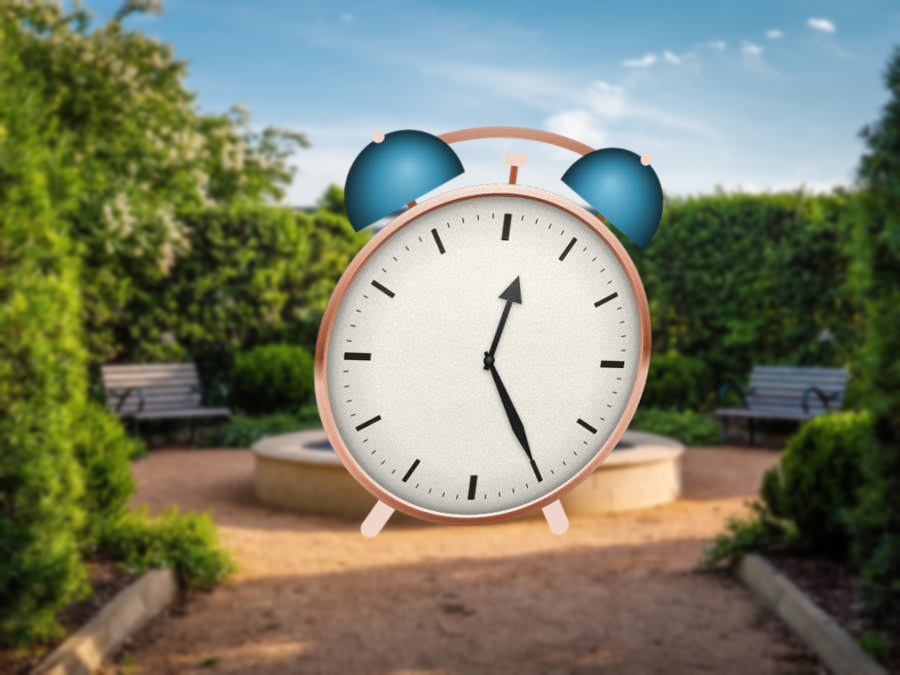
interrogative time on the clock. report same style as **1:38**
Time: **12:25**
